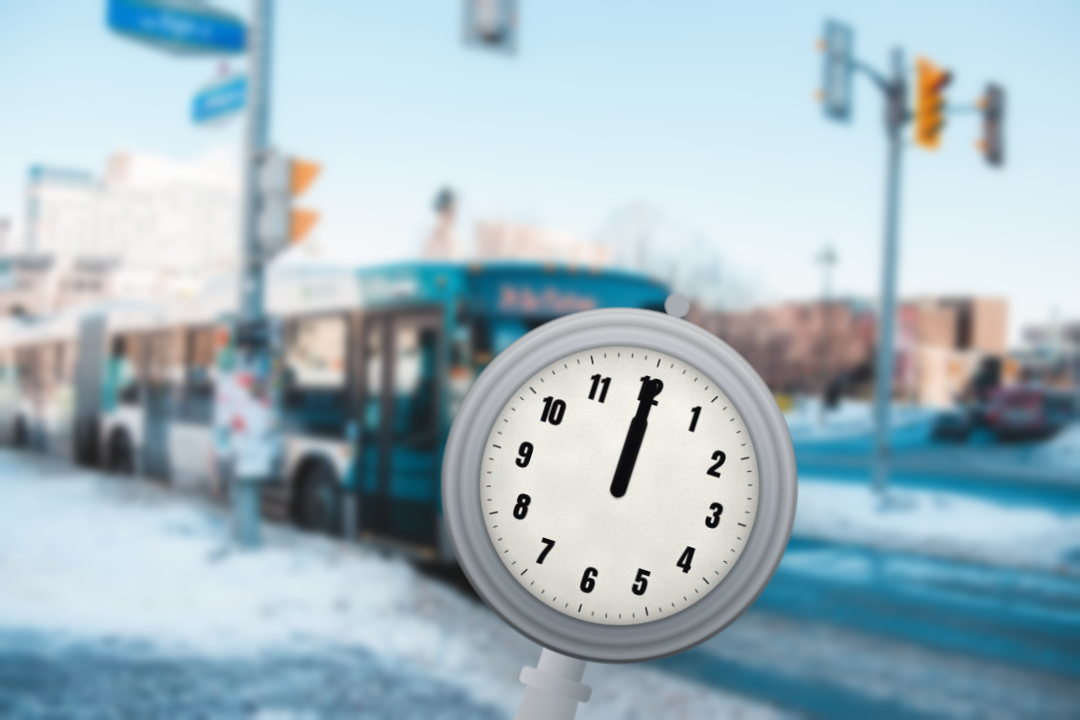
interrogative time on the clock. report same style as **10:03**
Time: **12:00**
